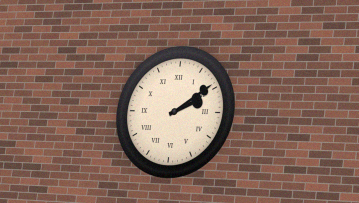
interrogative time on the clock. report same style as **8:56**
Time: **2:09**
